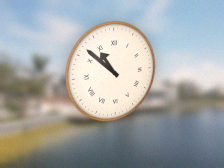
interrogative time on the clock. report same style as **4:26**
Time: **10:52**
